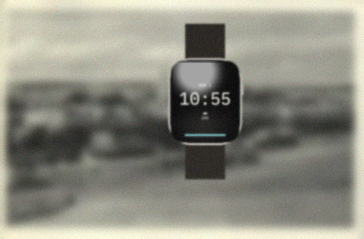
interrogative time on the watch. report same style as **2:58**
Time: **10:55**
